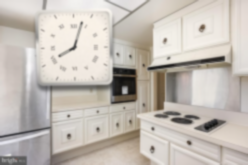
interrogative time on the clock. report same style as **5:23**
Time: **8:03**
